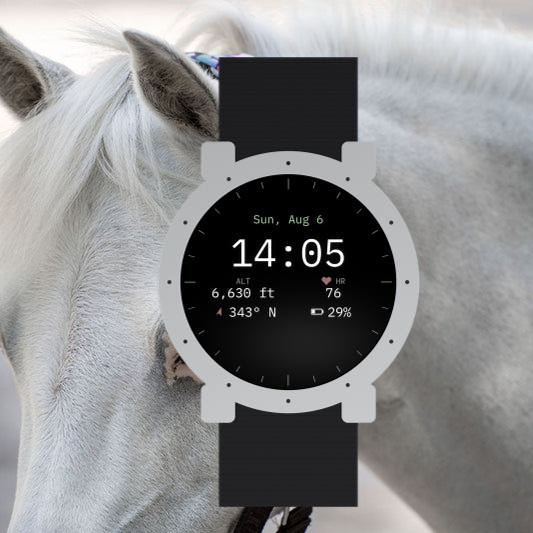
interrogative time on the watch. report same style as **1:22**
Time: **14:05**
